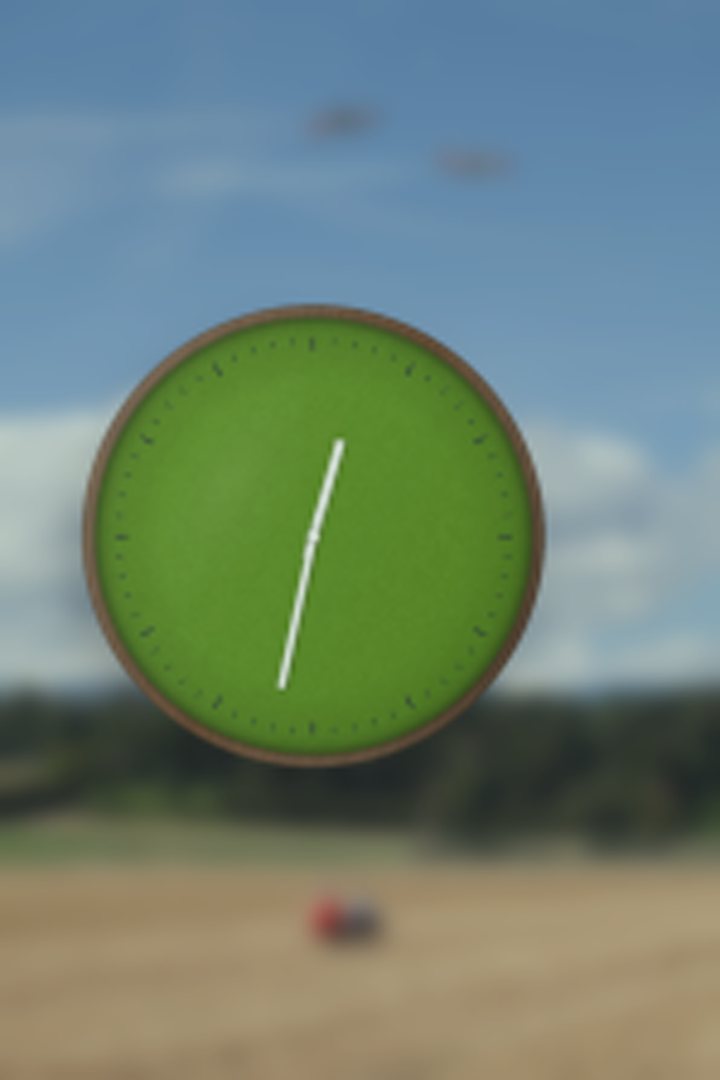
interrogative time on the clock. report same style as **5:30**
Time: **12:32**
